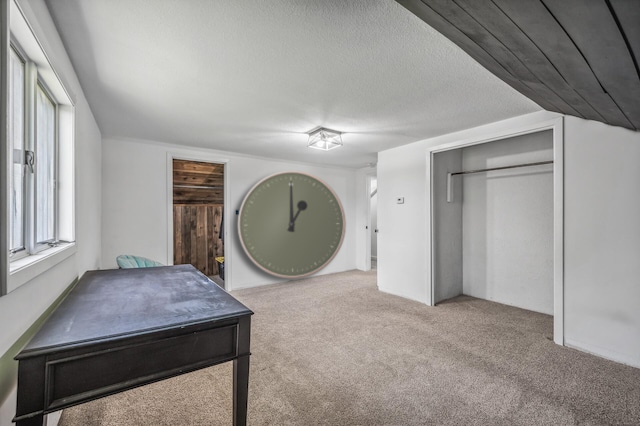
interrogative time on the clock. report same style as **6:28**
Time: **1:00**
